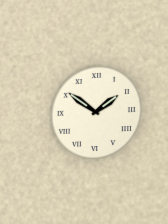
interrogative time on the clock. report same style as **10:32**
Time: **1:51**
